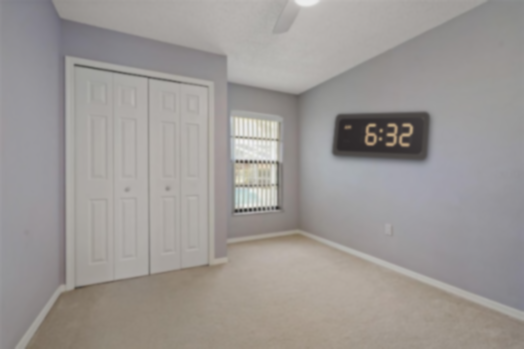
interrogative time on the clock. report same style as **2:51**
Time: **6:32**
